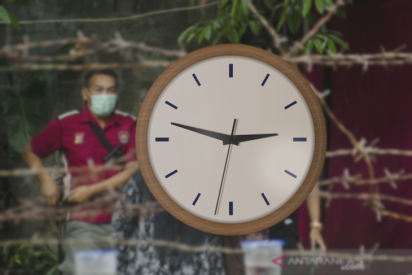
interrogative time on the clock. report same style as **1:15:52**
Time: **2:47:32**
